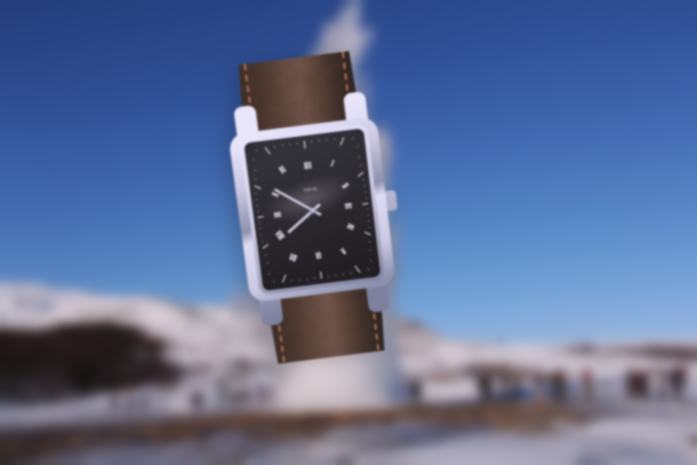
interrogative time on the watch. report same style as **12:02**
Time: **7:51**
